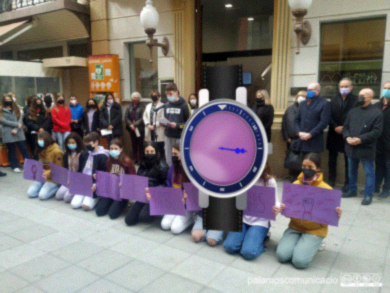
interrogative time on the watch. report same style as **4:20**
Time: **3:16**
